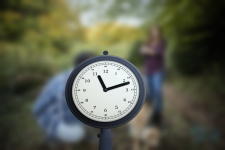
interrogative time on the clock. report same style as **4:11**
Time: **11:12**
